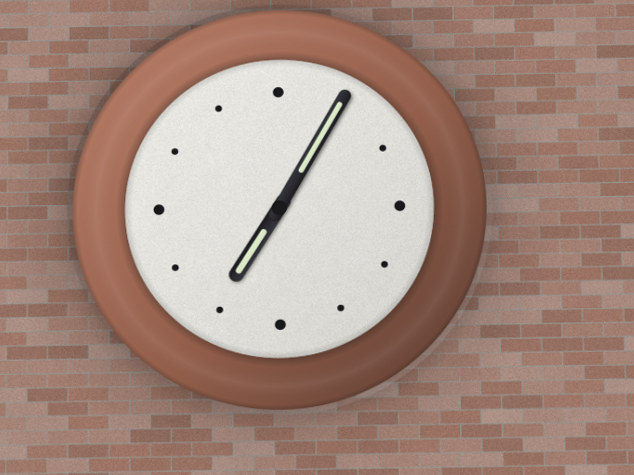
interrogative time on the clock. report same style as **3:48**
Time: **7:05**
